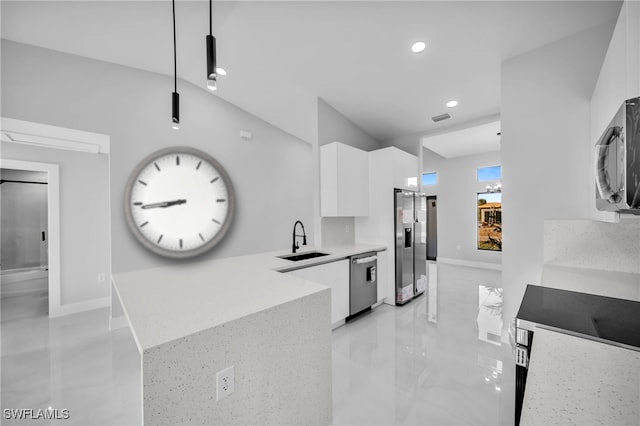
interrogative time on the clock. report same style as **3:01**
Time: **8:44**
